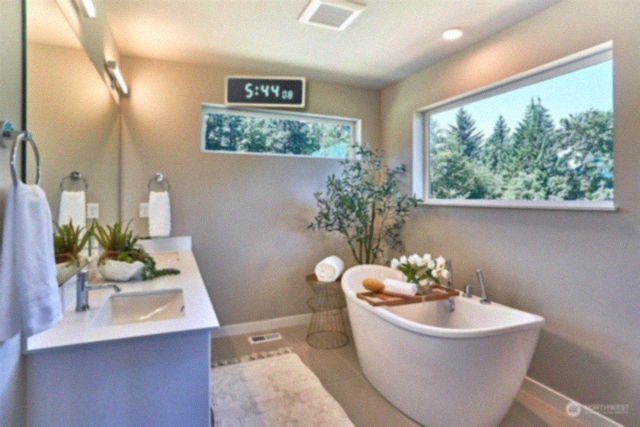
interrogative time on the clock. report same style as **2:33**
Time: **5:44**
